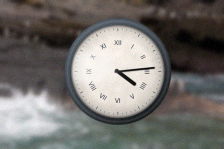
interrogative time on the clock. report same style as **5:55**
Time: **4:14**
